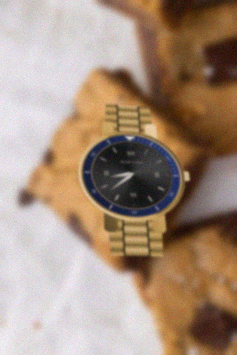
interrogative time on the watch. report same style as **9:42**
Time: **8:38**
